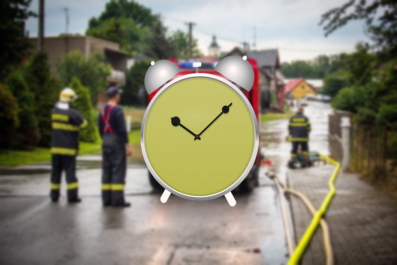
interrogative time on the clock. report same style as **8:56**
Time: **10:08**
